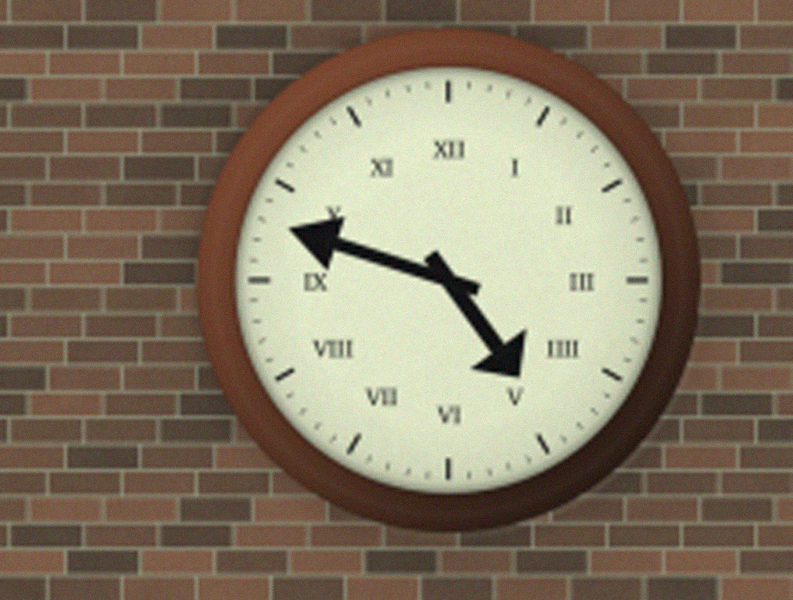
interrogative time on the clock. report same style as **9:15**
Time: **4:48**
